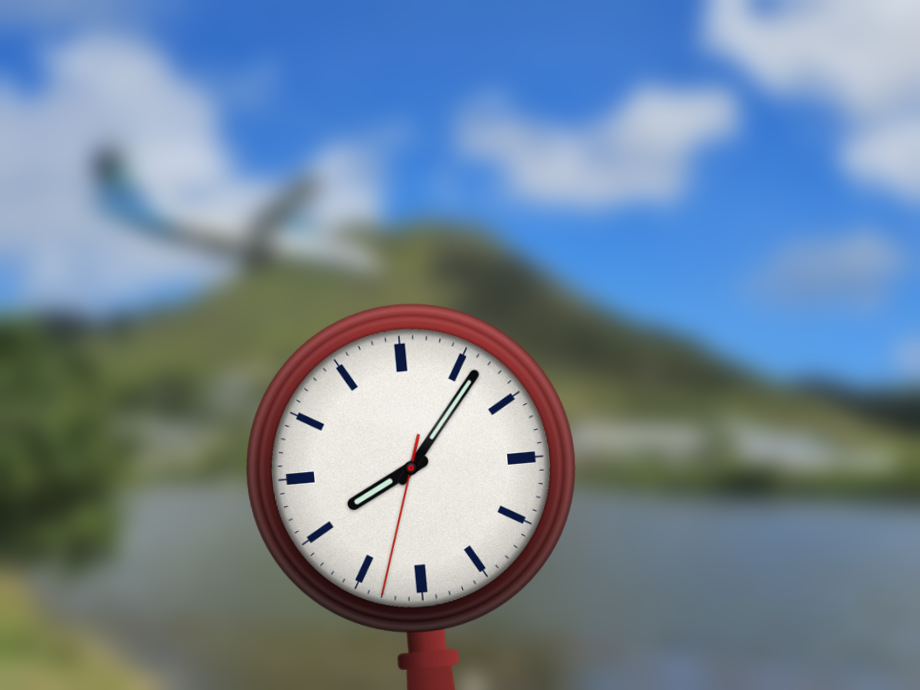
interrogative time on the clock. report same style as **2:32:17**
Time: **8:06:33**
